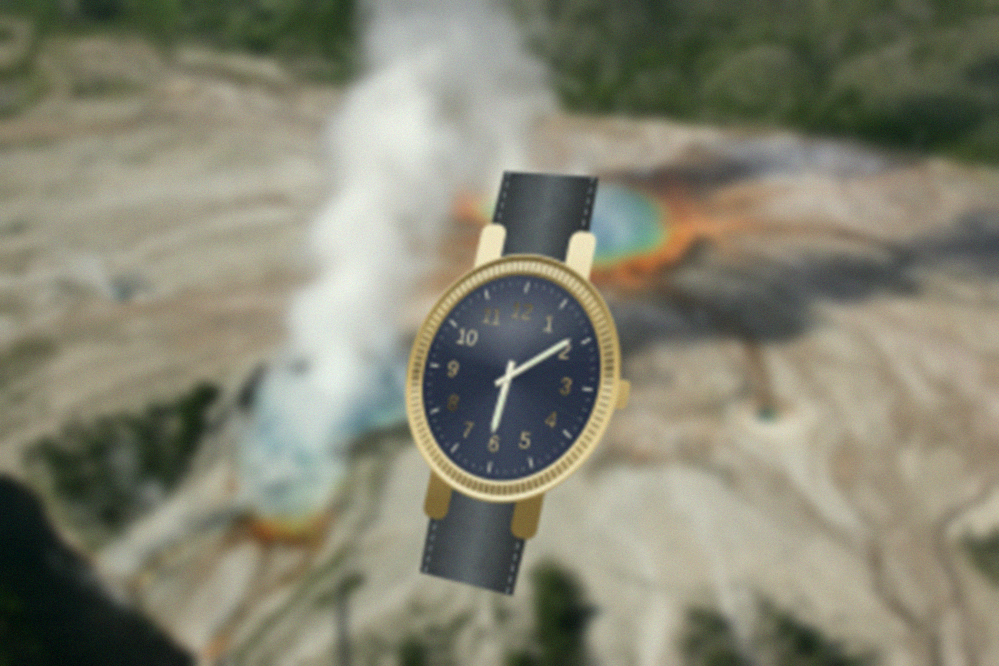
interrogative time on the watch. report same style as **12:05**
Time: **6:09**
